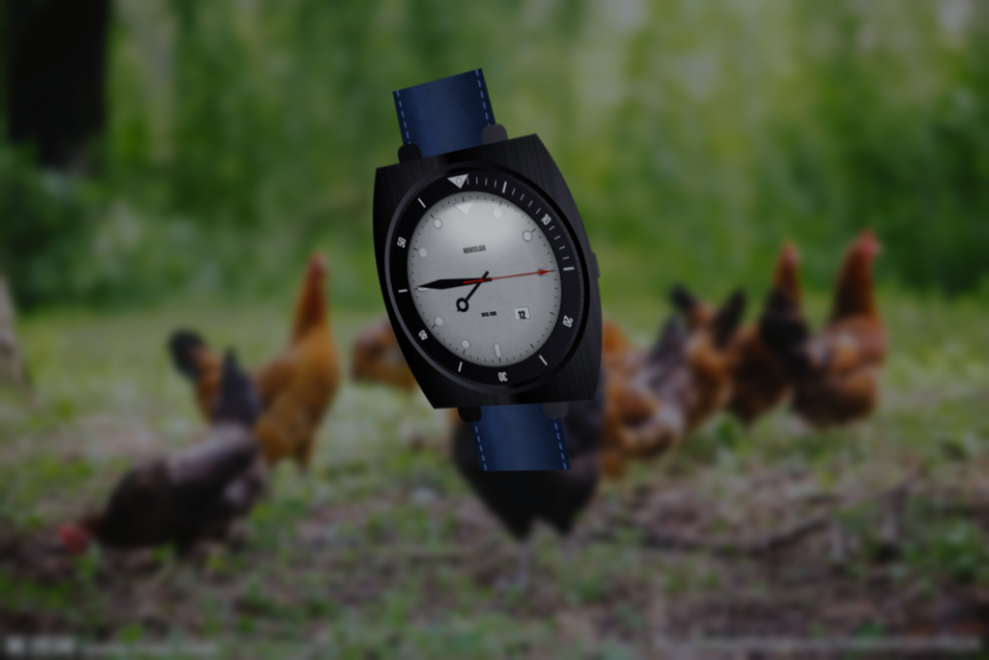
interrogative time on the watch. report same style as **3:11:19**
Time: **7:45:15**
